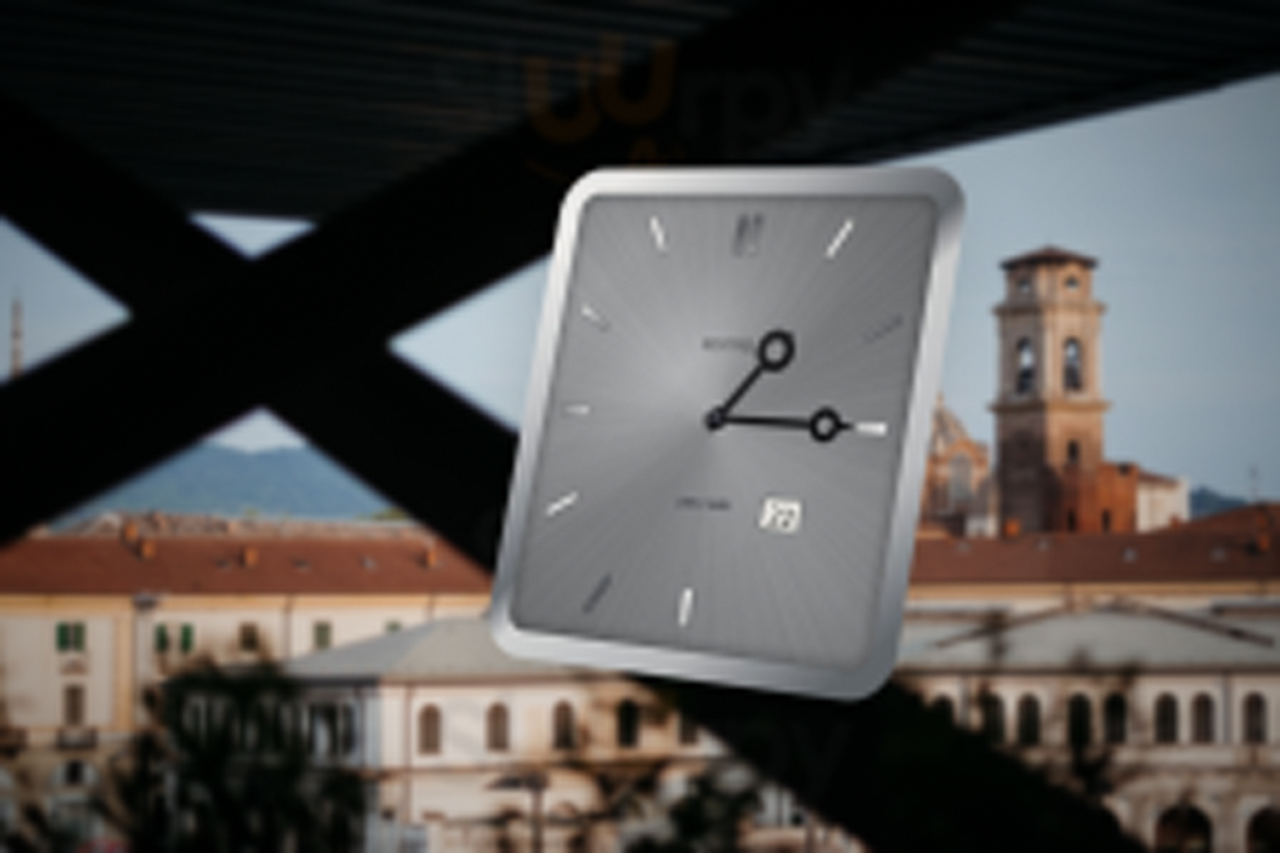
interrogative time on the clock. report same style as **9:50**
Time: **1:15**
